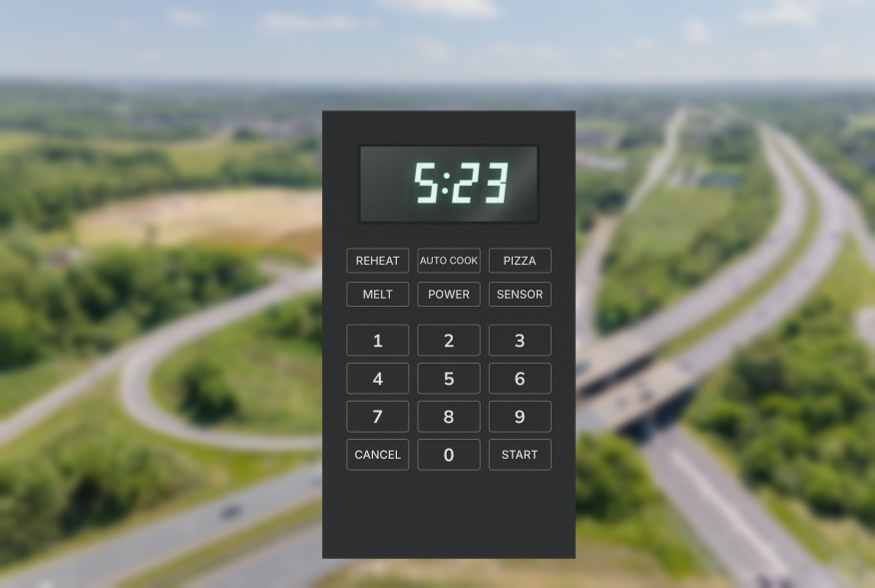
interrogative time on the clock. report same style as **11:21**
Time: **5:23**
